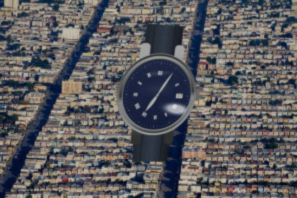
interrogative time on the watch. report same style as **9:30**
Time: **7:05**
